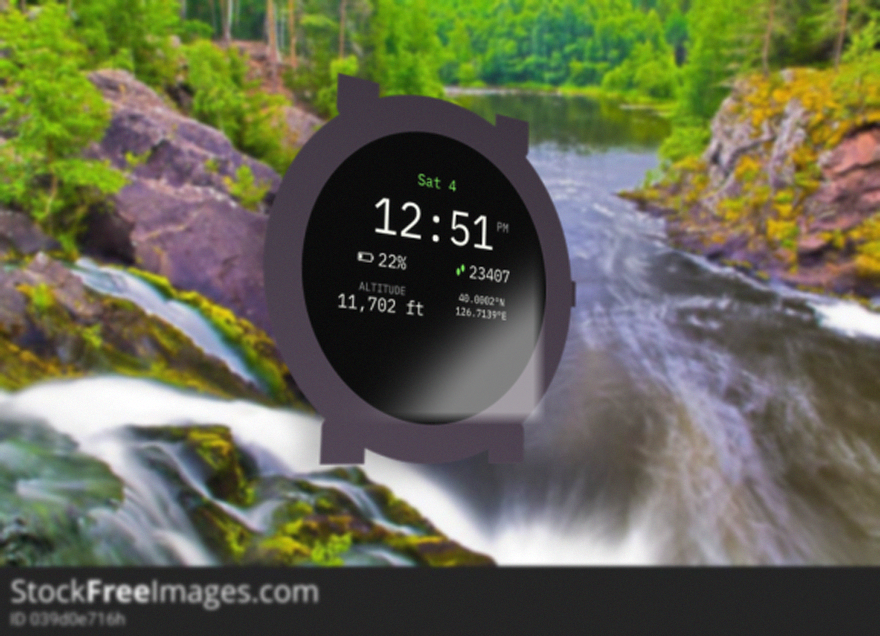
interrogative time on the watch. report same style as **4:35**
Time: **12:51**
